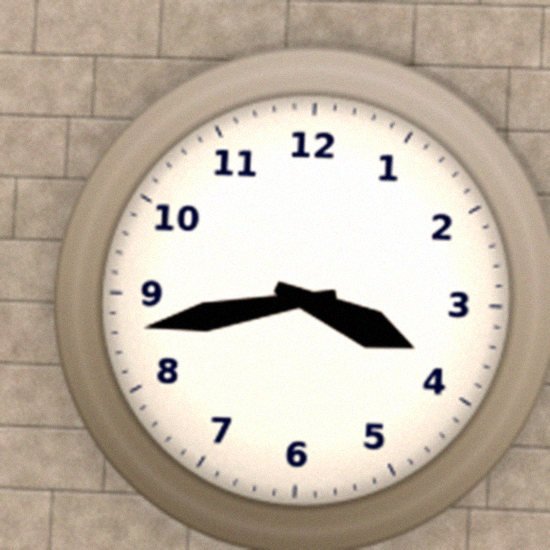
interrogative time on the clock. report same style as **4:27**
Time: **3:43**
